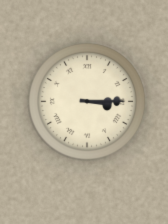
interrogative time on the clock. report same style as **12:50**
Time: **3:15**
